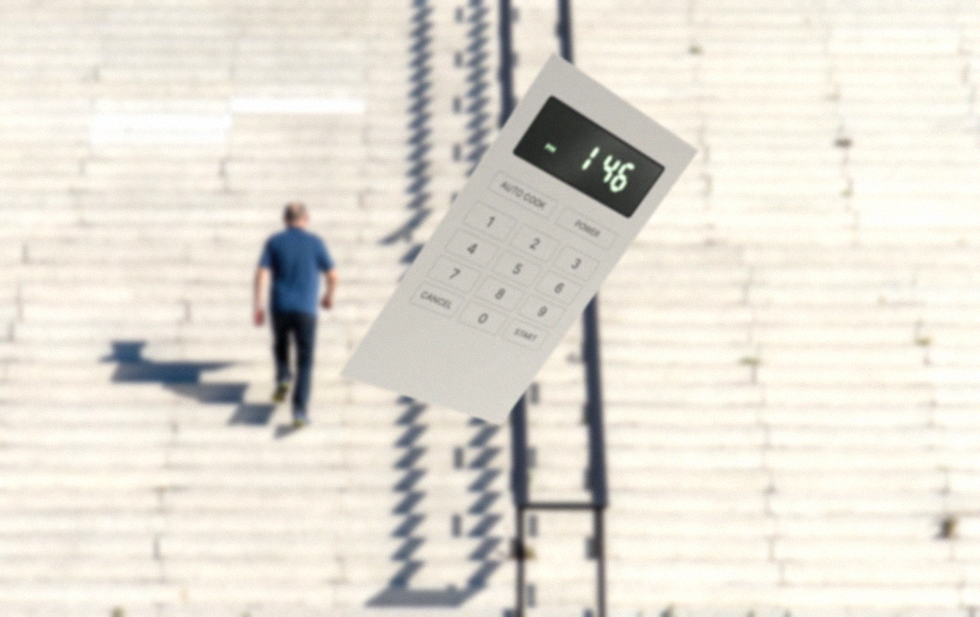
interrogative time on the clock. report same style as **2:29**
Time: **1:46**
